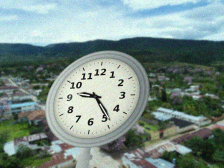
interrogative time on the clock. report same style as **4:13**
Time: **9:24**
